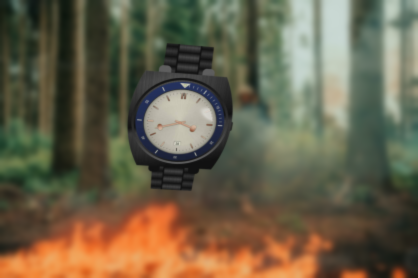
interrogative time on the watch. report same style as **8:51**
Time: **3:42**
